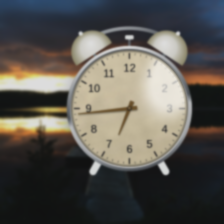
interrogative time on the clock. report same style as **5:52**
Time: **6:44**
